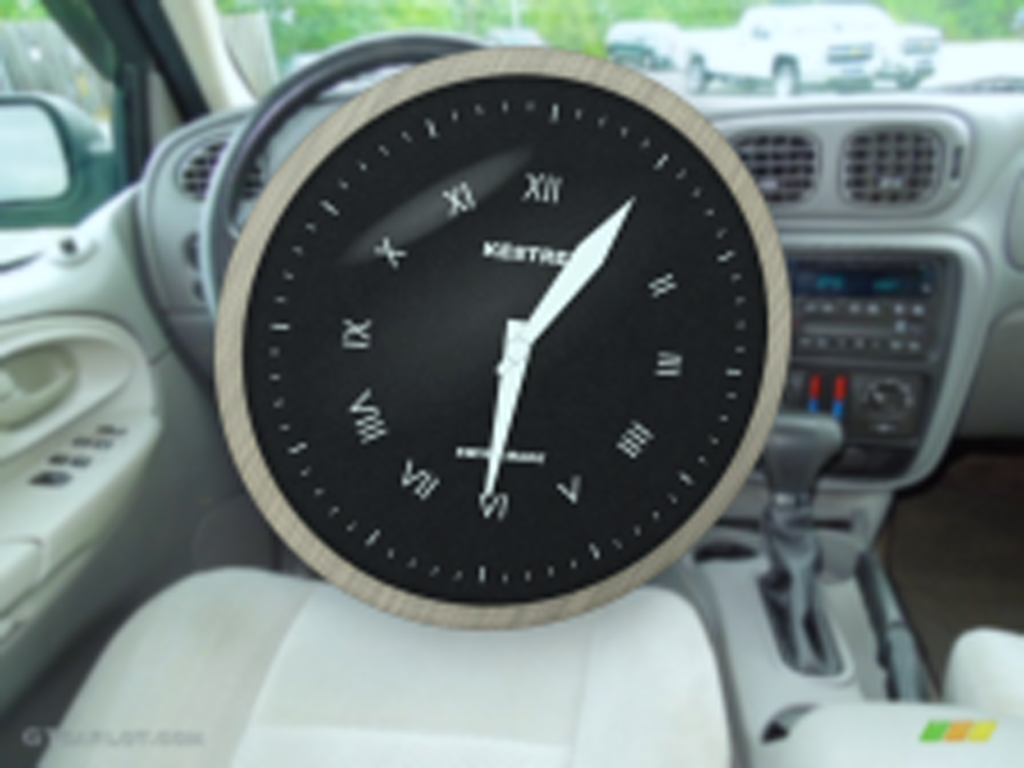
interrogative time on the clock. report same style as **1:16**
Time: **6:05**
